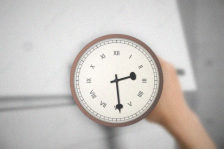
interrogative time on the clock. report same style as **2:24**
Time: **2:29**
